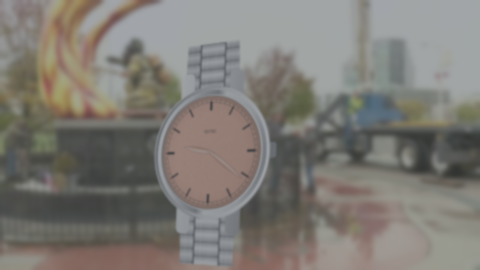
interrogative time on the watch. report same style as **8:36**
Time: **9:21**
